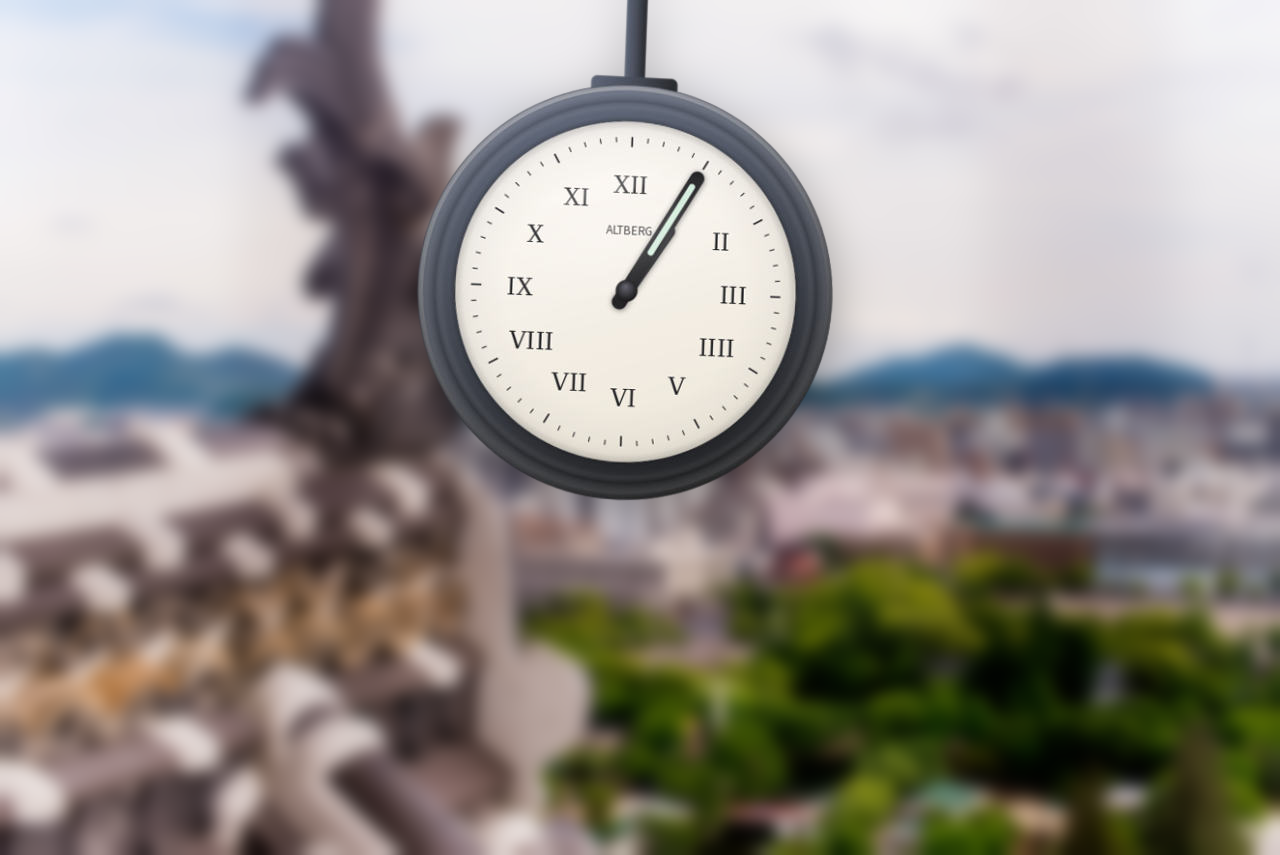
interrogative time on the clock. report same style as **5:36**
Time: **1:05**
